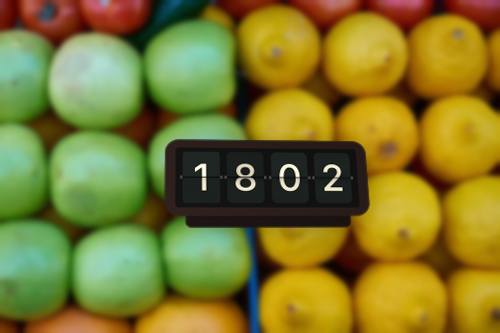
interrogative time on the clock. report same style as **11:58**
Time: **18:02**
